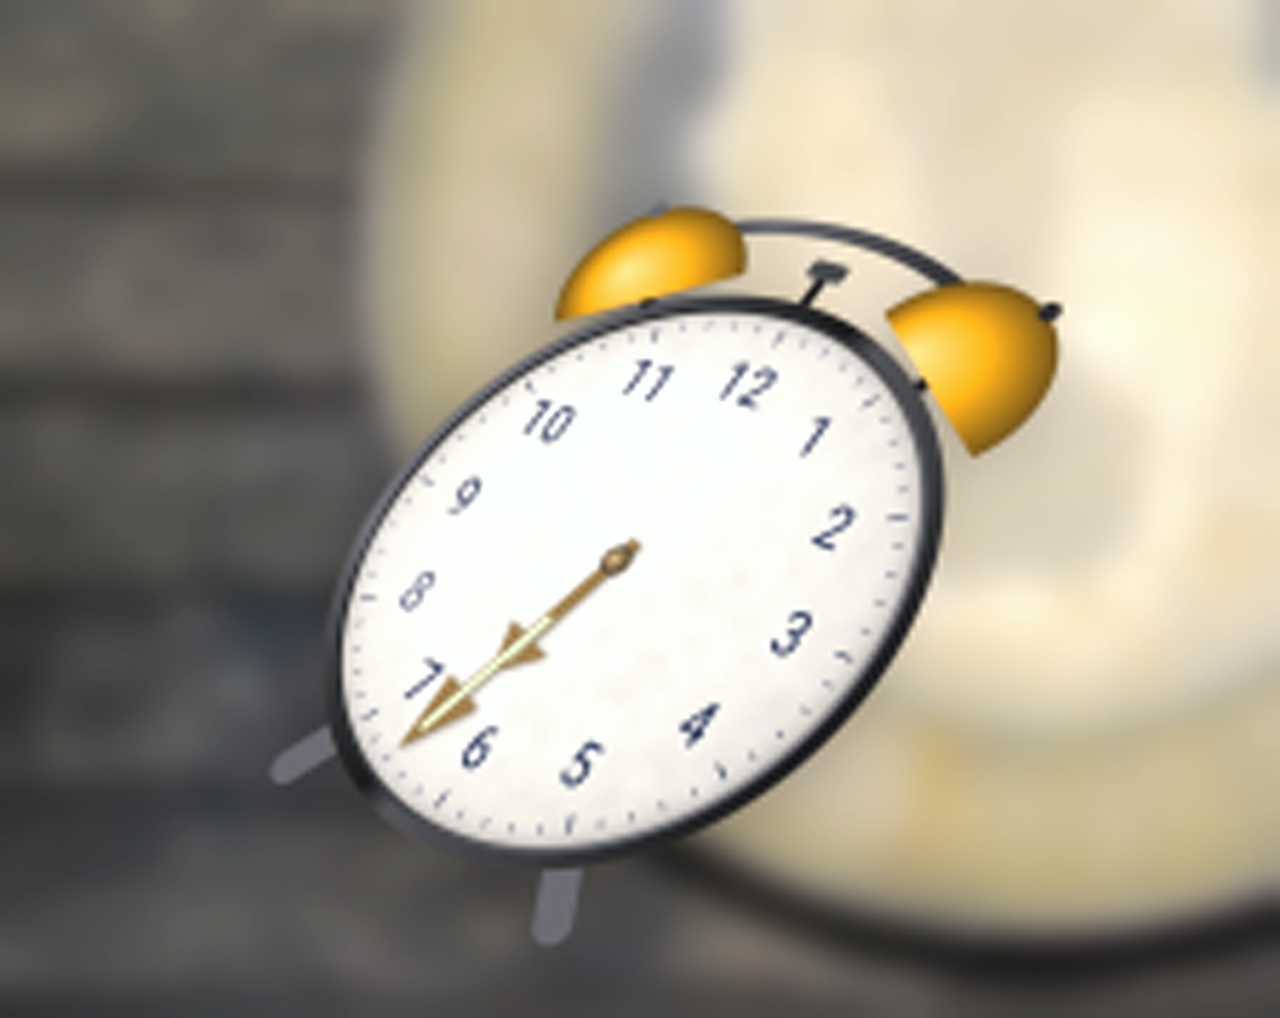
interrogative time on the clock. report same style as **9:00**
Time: **6:33**
